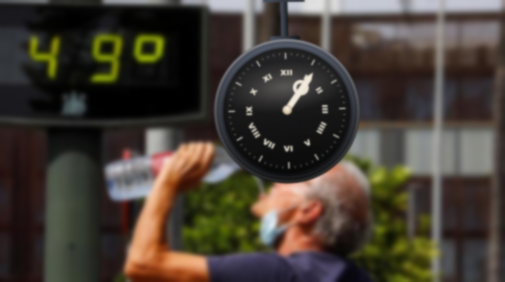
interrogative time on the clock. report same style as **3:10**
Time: **1:06**
